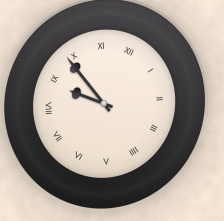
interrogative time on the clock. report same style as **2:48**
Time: **8:49**
